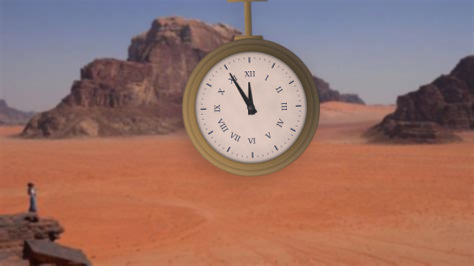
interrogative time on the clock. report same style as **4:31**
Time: **11:55**
